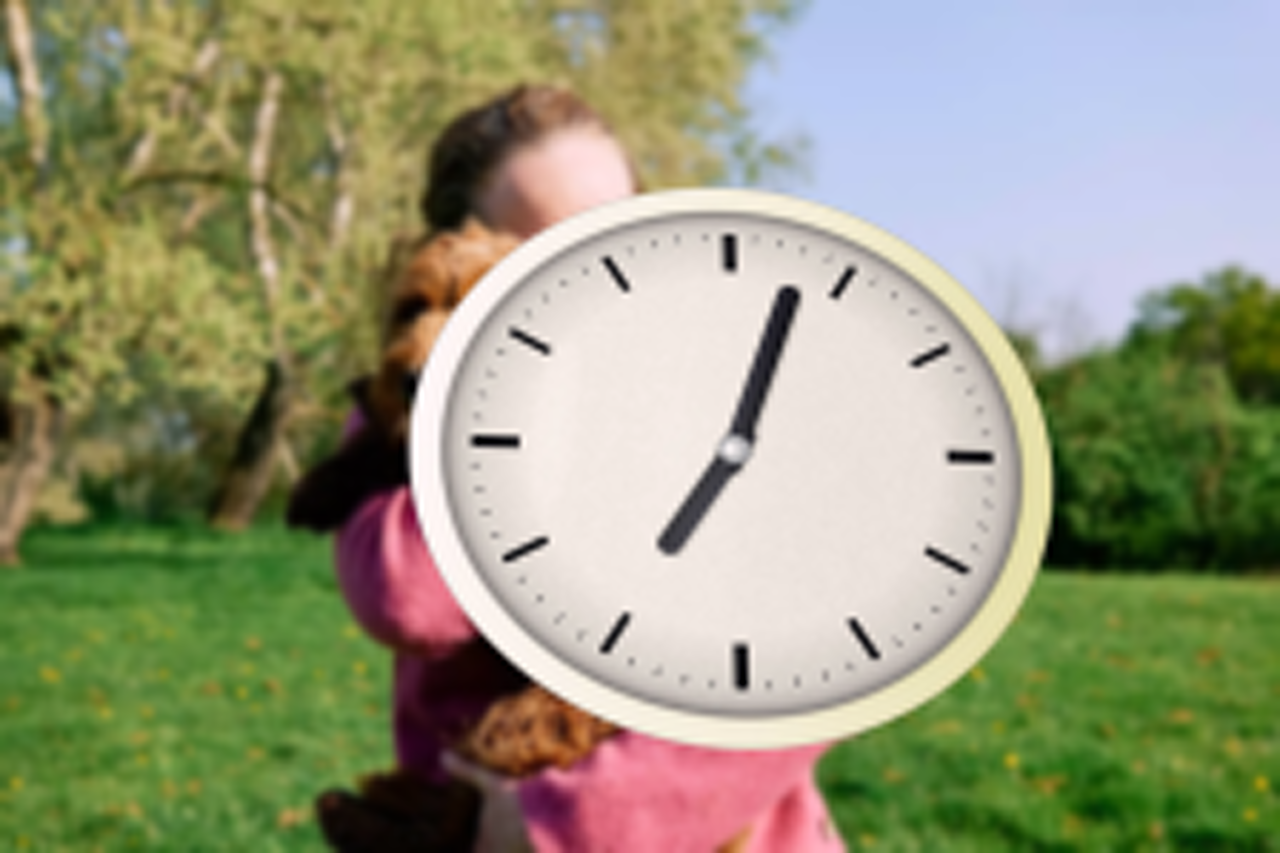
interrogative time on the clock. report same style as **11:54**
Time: **7:03**
